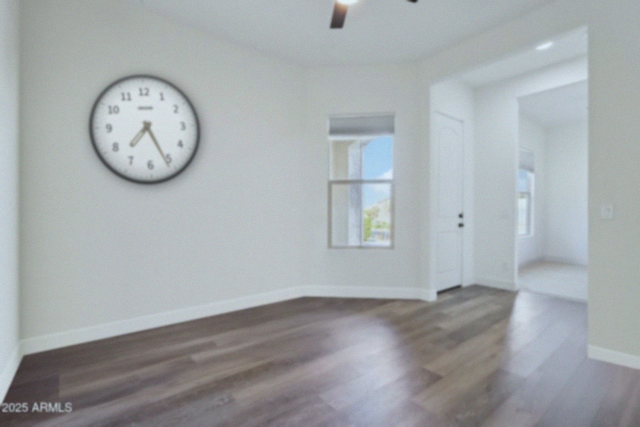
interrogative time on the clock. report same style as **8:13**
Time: **7:26**
